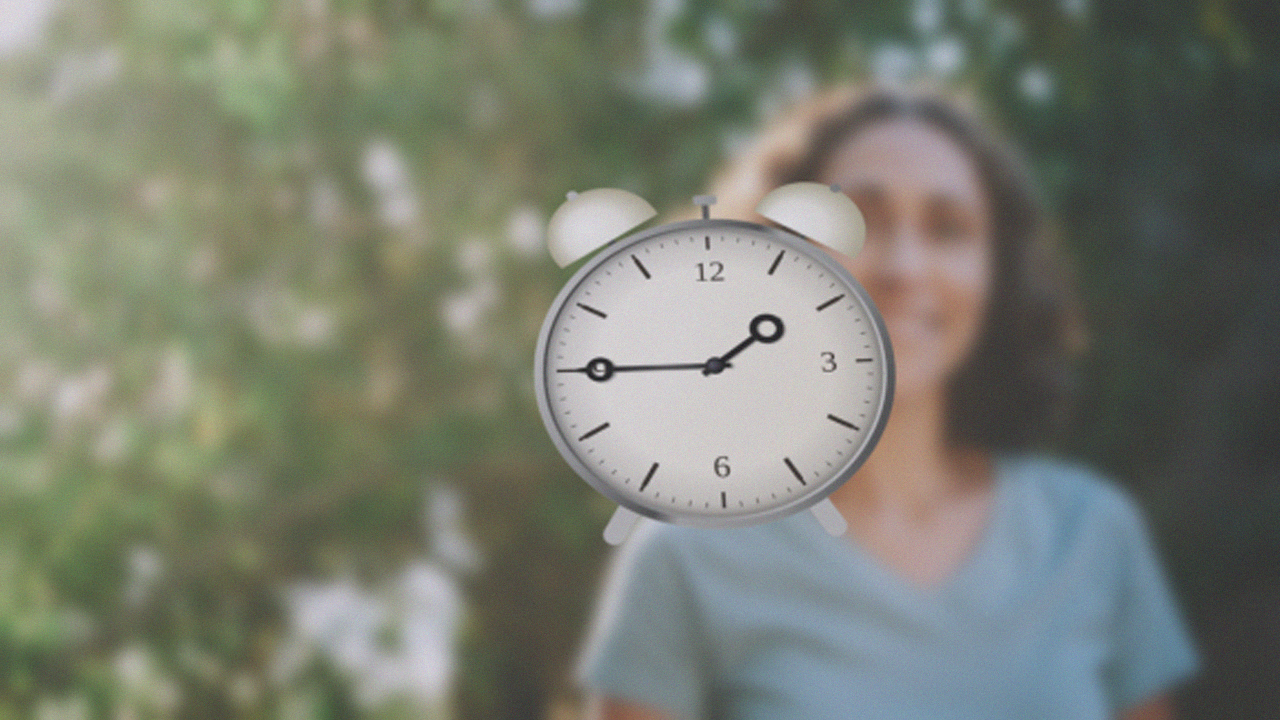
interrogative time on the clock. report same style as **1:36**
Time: **1:45**
